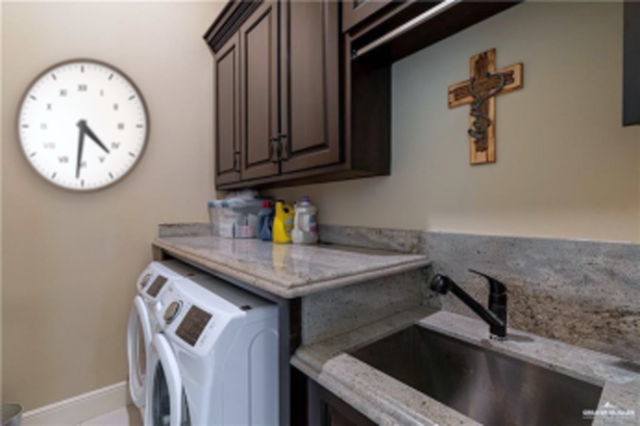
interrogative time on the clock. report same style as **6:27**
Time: **4:31**
